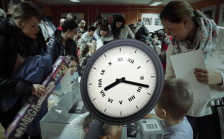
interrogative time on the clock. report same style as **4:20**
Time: **7:13**
